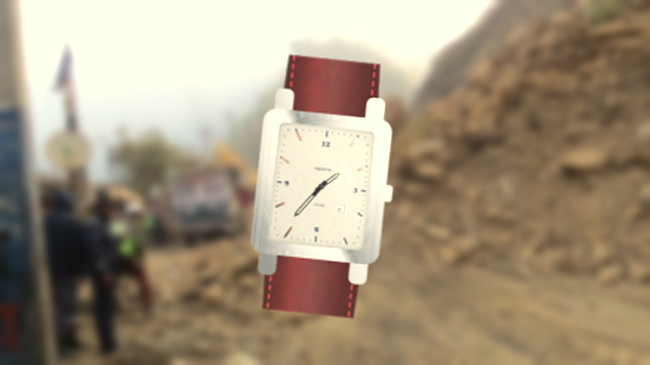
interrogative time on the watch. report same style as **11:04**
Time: **1:36**
